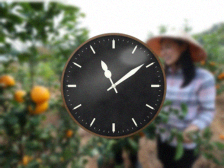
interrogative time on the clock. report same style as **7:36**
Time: **11:09**
